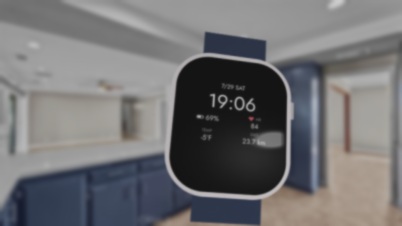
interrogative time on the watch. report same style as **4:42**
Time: **19:06**
